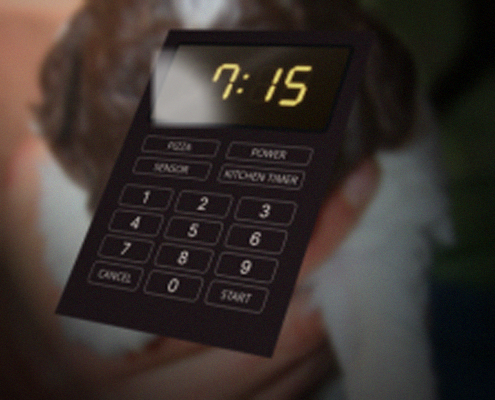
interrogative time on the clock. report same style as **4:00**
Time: **7:15**
